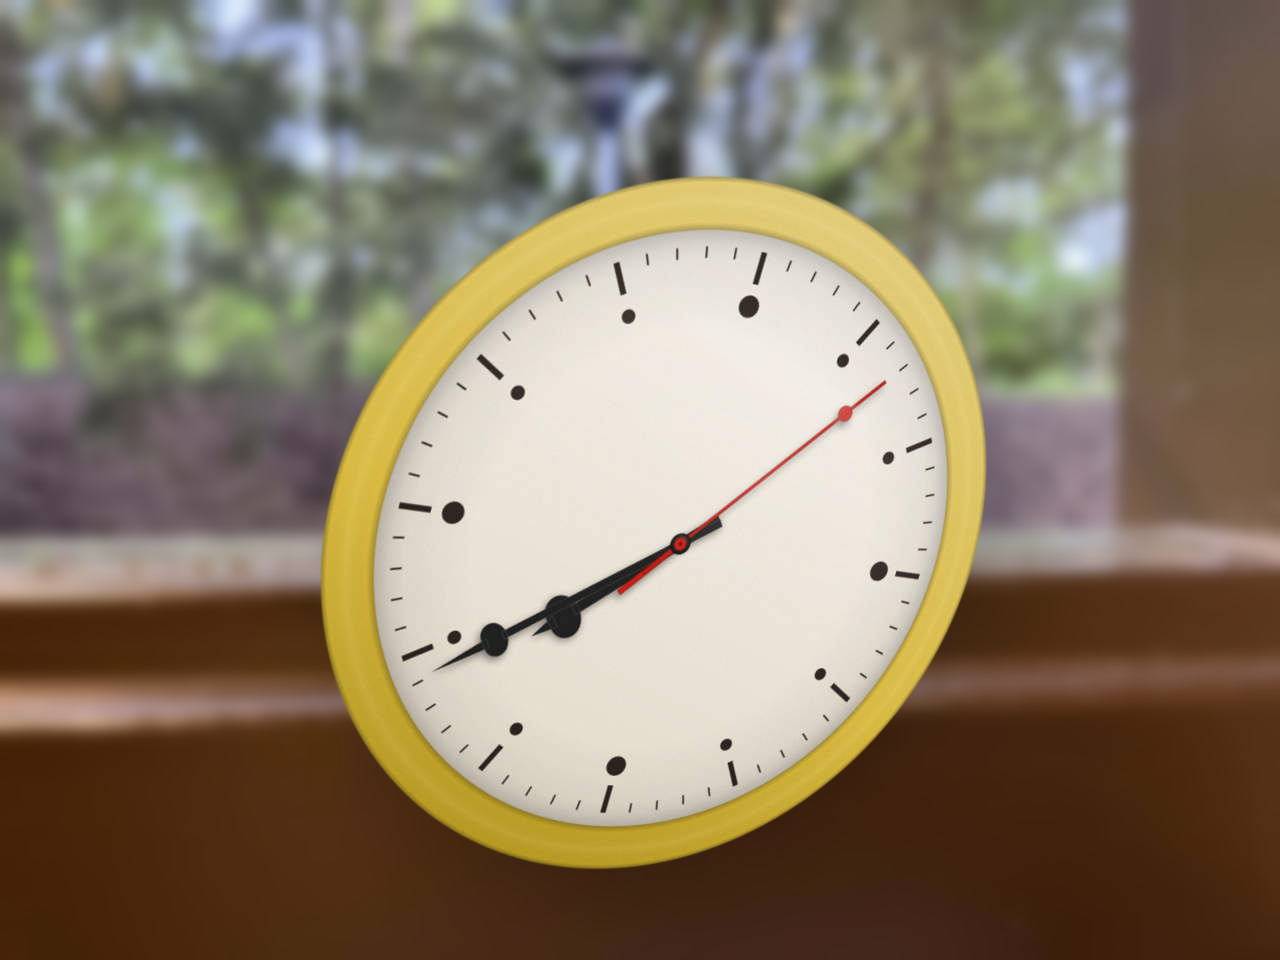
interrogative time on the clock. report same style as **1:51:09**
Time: **7:39:07**
